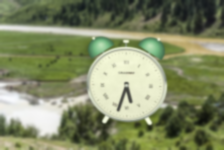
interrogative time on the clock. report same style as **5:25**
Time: **5:33**
